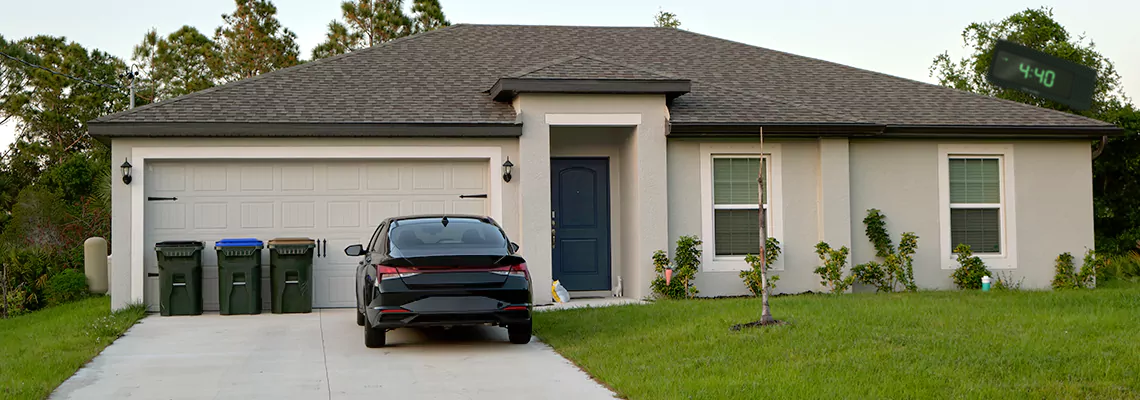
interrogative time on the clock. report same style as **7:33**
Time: **4:40**
